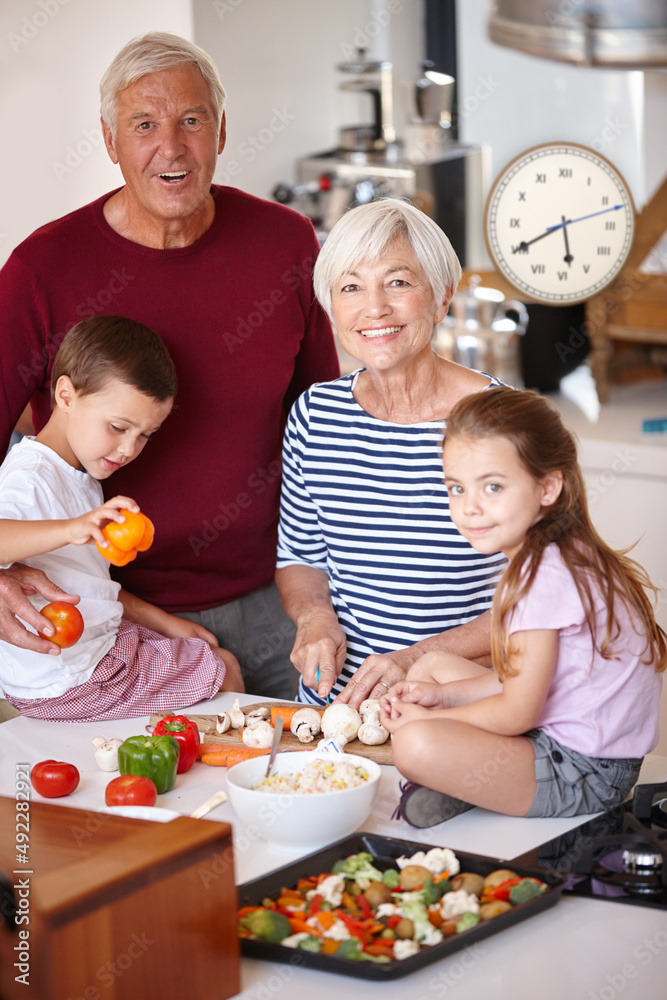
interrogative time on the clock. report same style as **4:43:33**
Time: **5:40:12**
